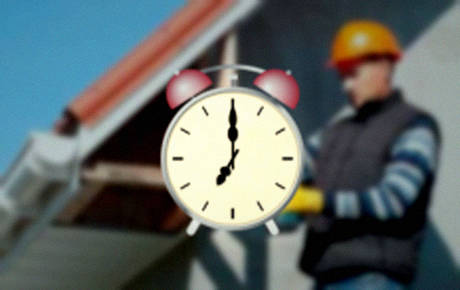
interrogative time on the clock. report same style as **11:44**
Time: **7:00**
